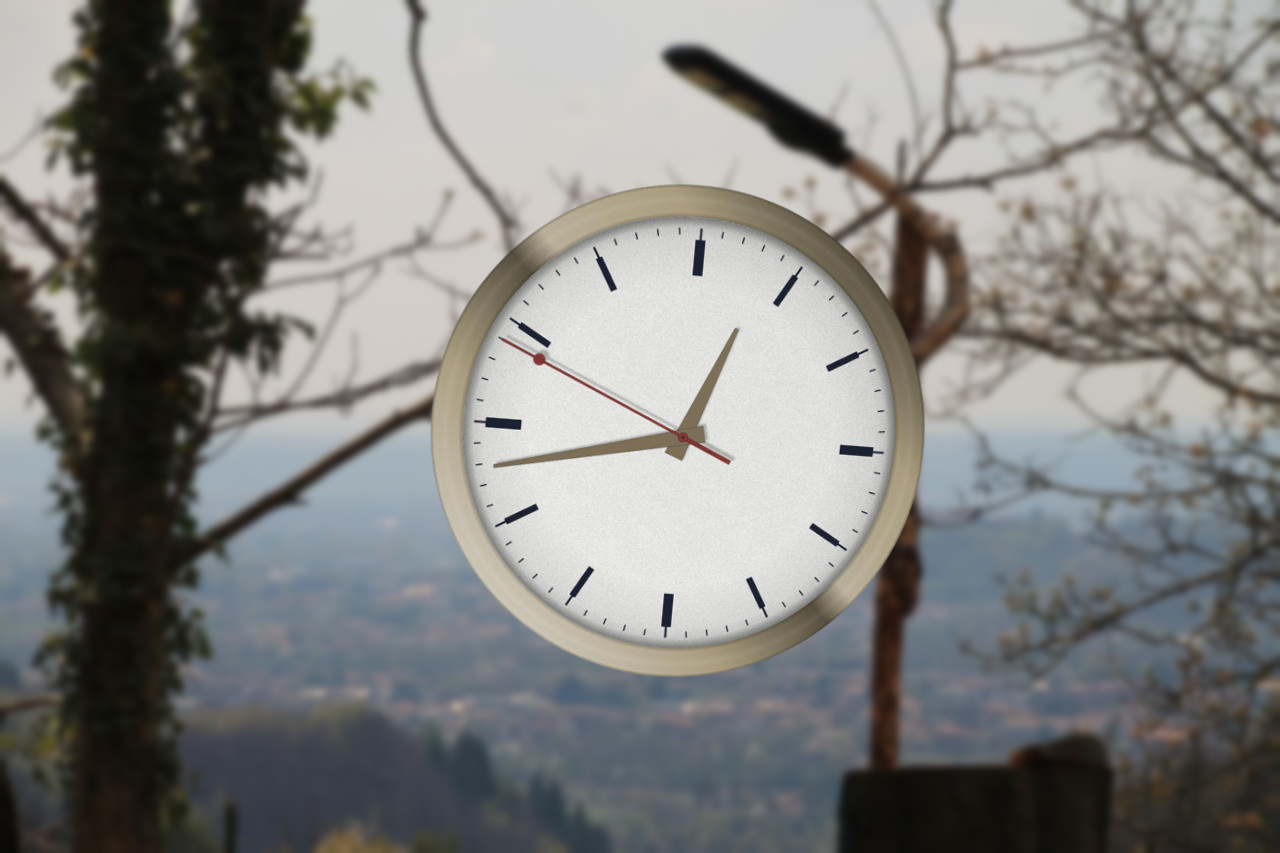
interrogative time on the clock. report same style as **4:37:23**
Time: **12:42:49**
